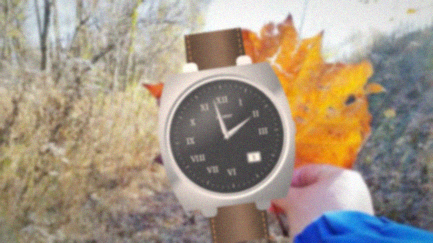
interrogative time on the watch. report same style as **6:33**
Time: **1:58**
